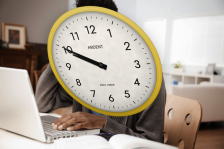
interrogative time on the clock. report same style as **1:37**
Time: **9:50**
